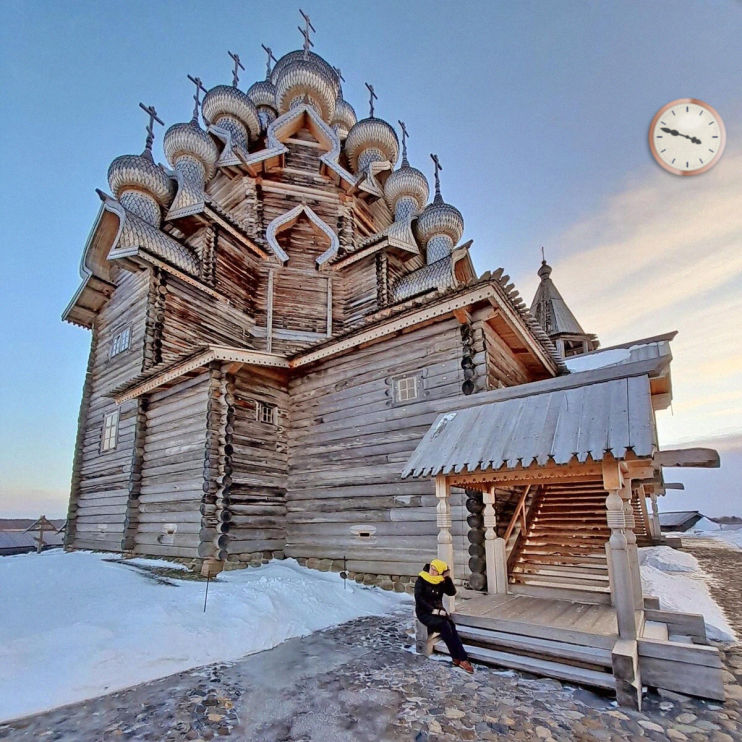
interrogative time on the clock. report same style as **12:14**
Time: **3:48**
